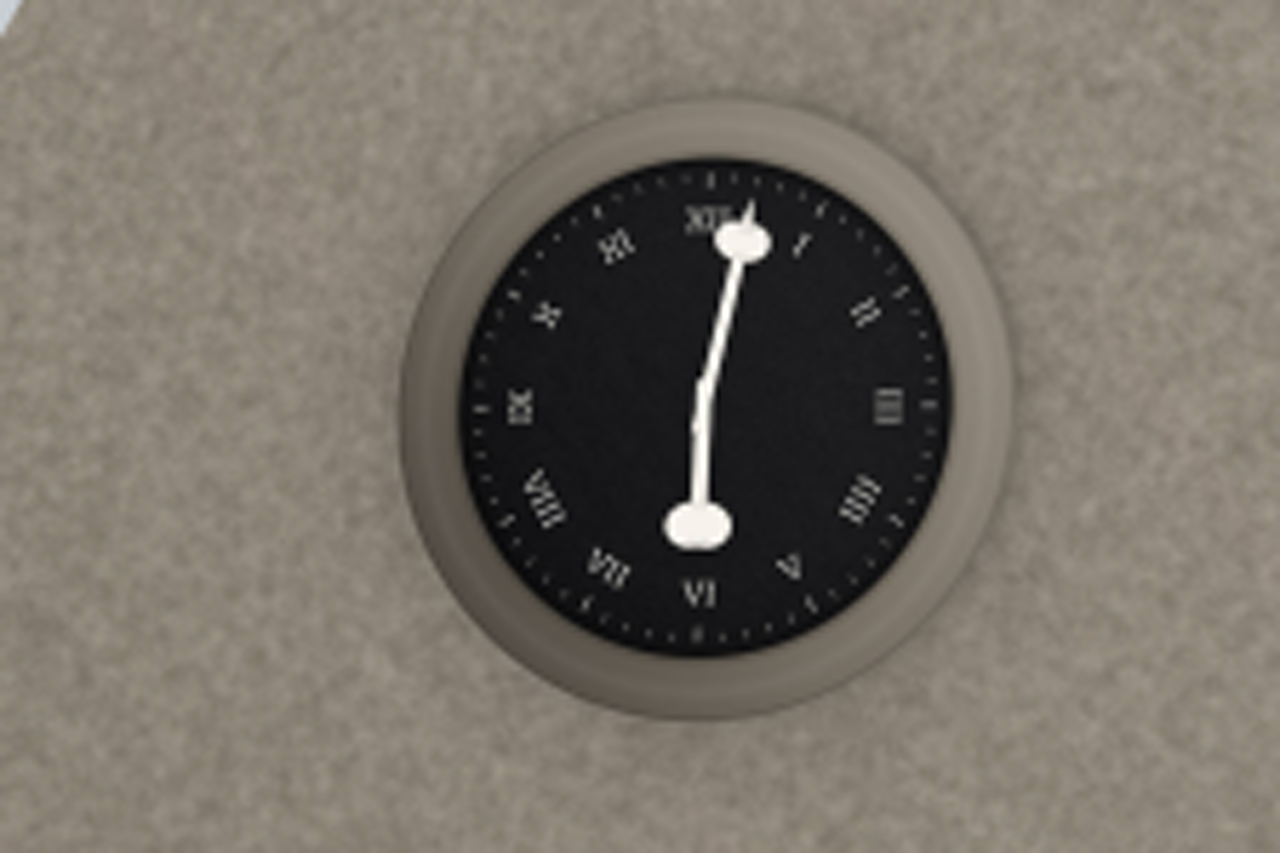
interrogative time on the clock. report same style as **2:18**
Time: **6:02**
